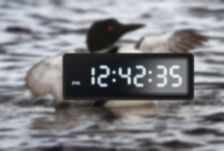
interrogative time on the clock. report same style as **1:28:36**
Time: **12:42:35**
